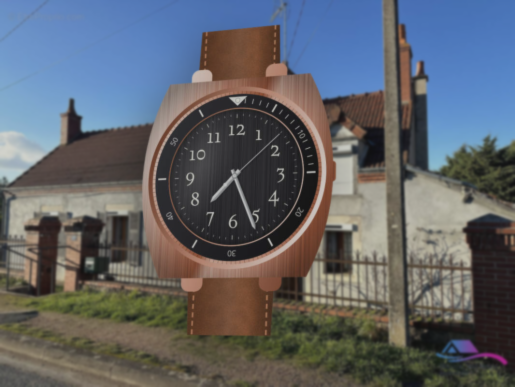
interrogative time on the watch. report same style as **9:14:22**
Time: **7:26:08**
